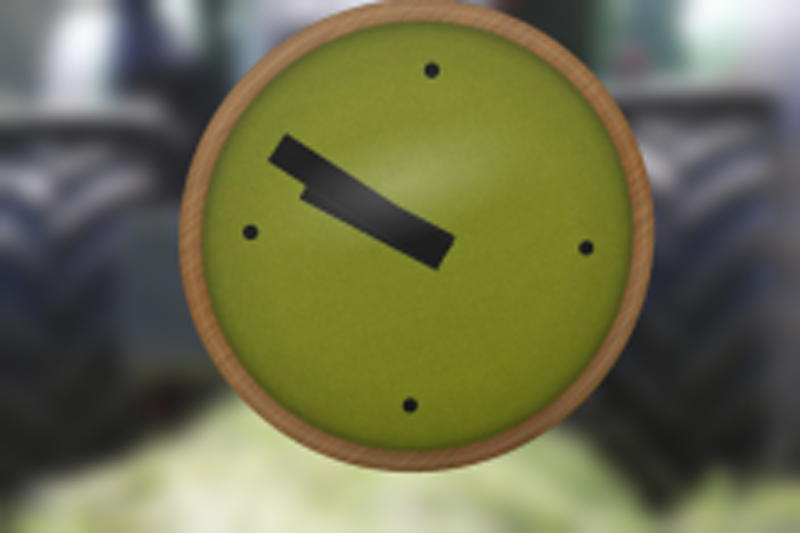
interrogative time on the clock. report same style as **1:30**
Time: **9:50**
